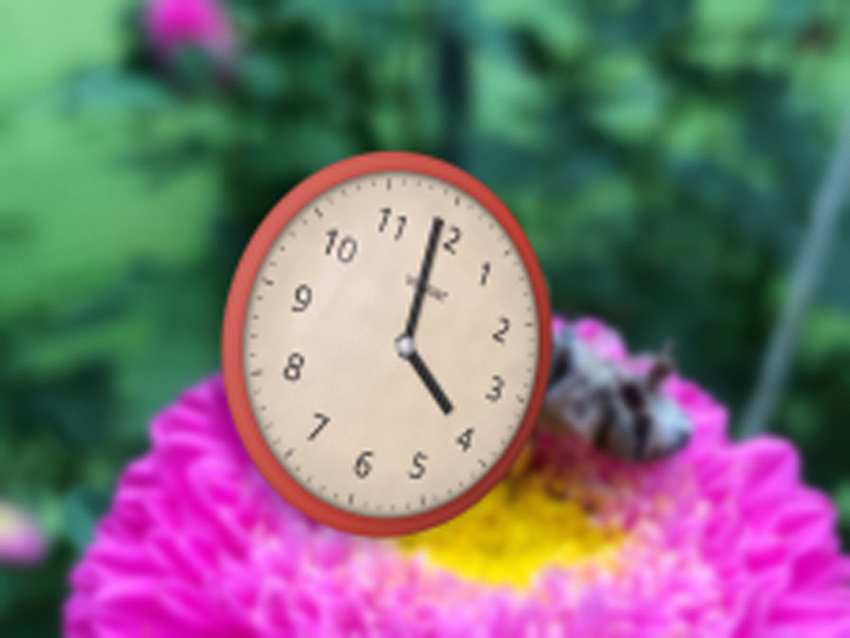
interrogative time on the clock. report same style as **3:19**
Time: **3:59**
